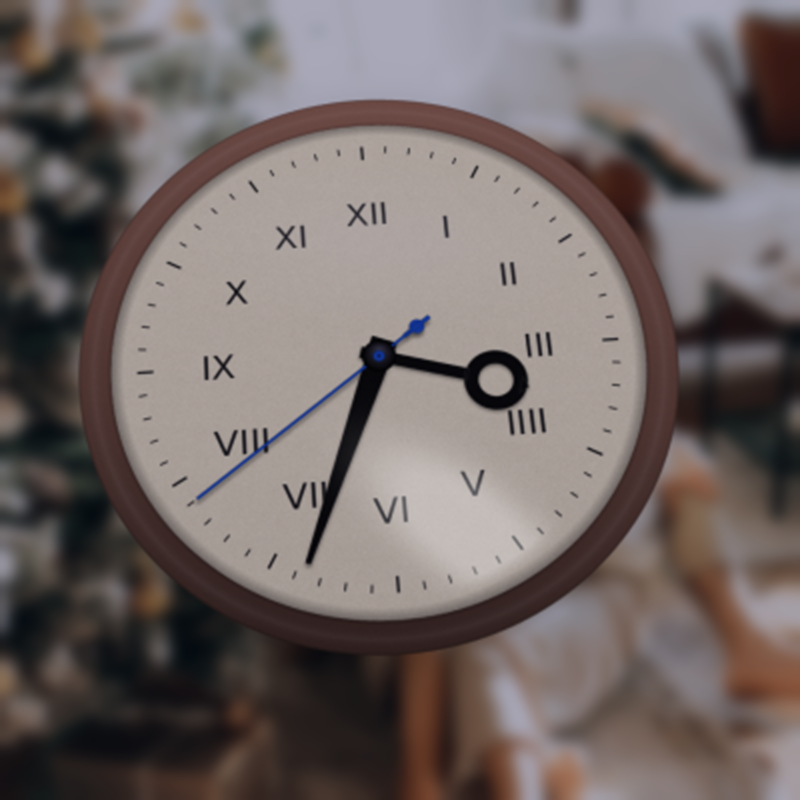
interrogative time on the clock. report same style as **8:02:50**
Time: **3:33:39**
